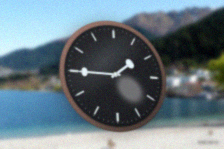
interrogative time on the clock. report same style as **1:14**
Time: **1:45**
